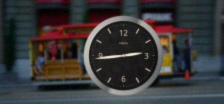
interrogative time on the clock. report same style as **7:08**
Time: **2:44**
